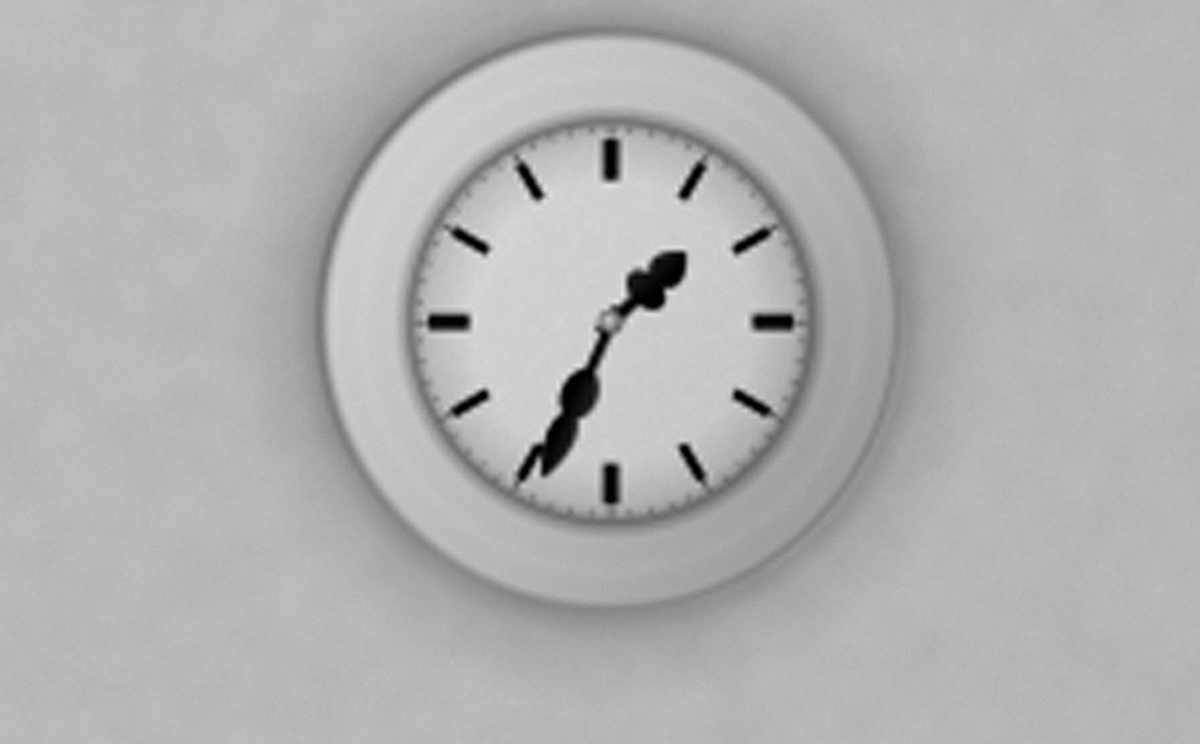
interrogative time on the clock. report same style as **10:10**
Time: **1:34**
